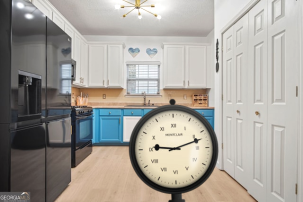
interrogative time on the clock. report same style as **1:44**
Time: **9:12**
